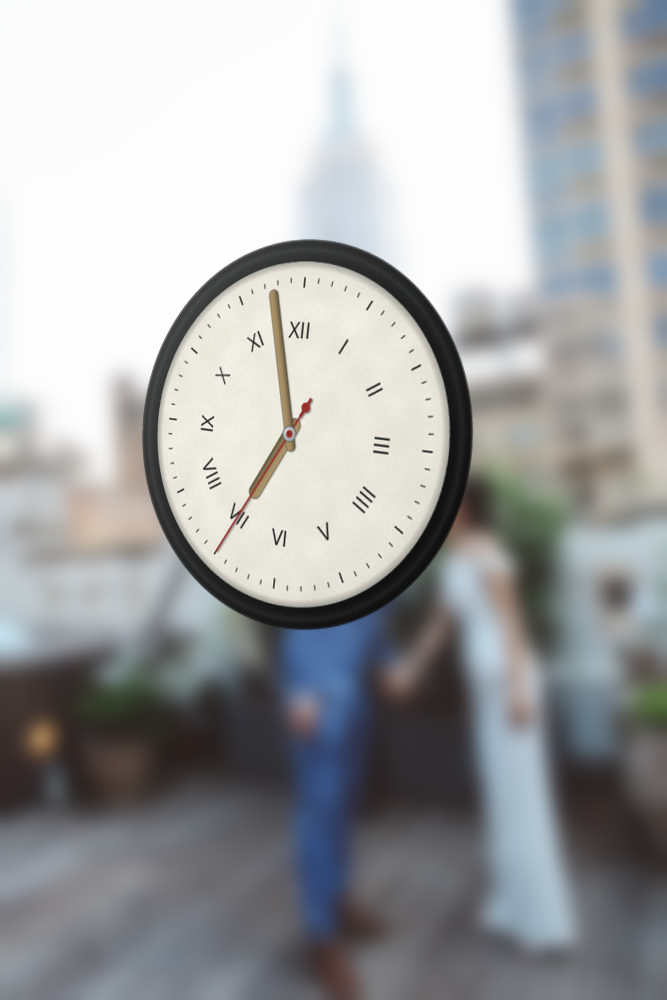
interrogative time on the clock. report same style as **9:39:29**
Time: **6:57:35**
